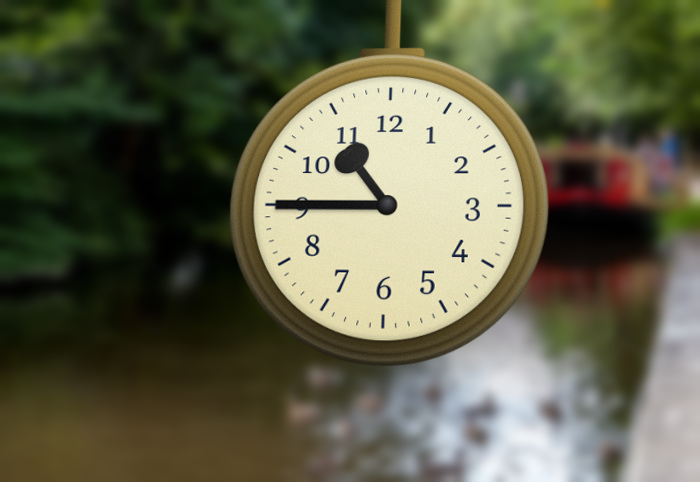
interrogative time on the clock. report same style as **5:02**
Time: **10:45**
